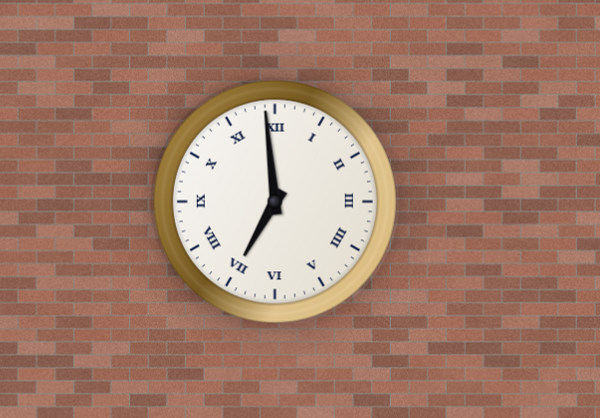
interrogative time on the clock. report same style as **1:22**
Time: **6:59**
